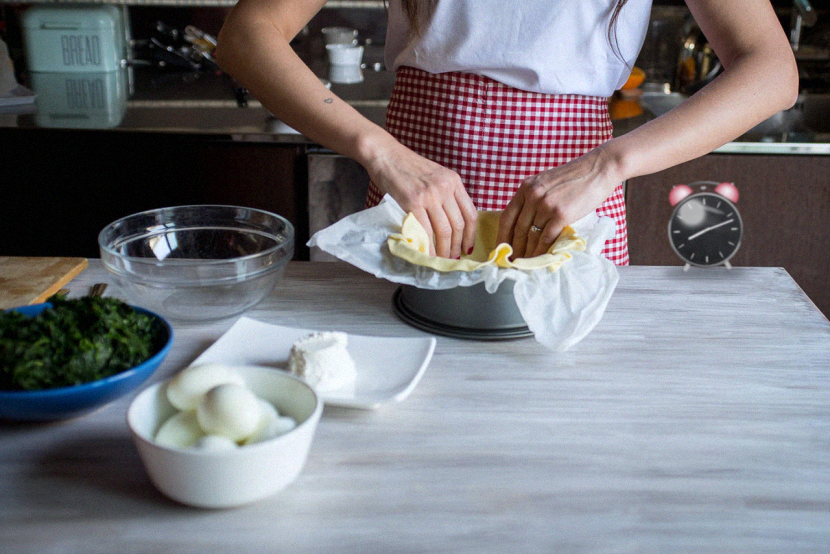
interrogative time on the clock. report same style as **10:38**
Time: **8:12**
